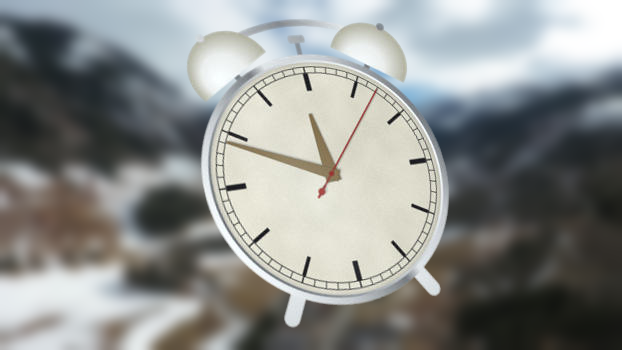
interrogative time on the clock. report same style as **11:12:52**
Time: **11:49:07**
